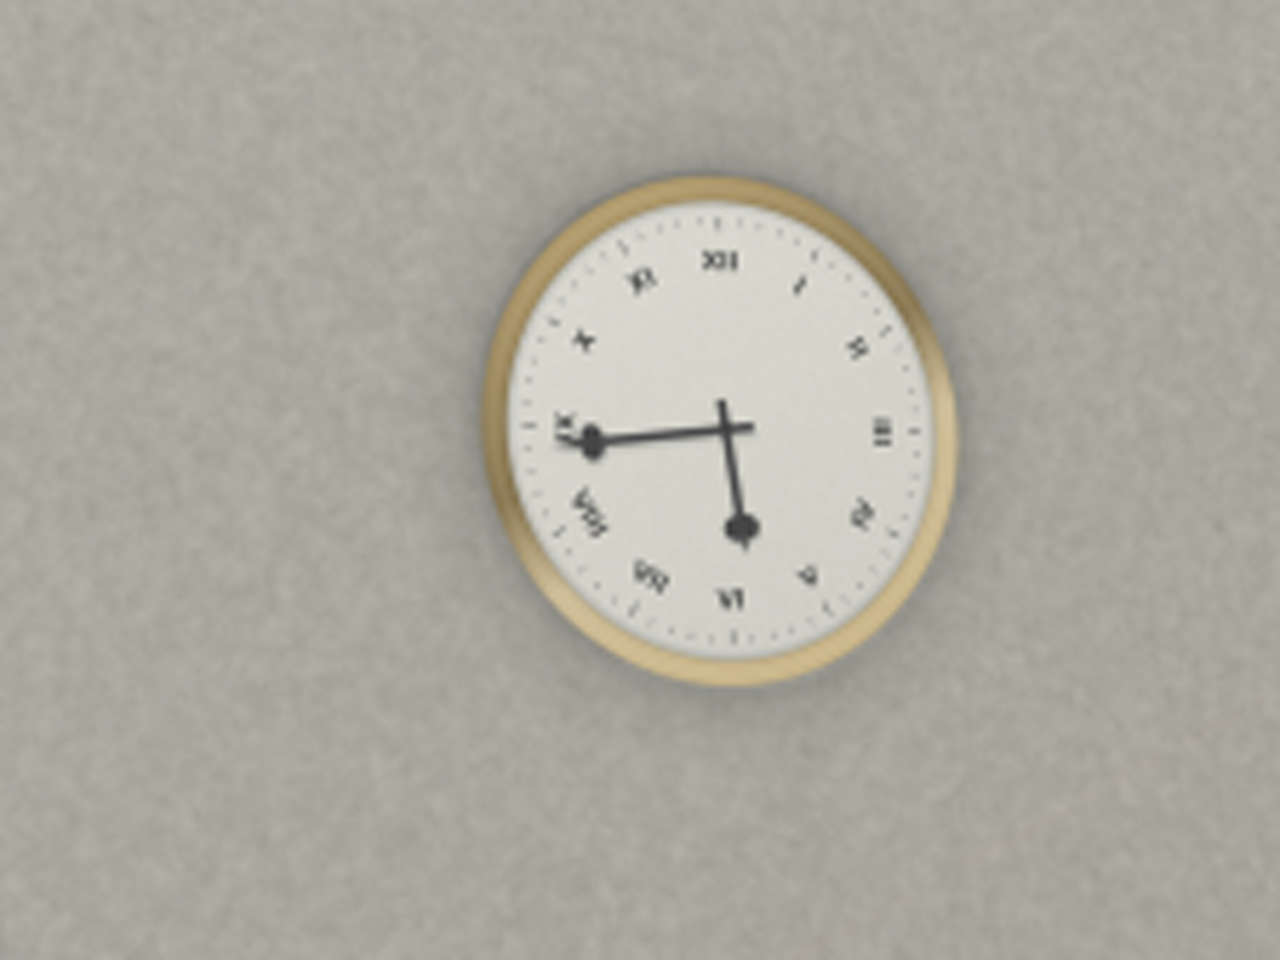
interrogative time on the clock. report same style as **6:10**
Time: **5:44**
